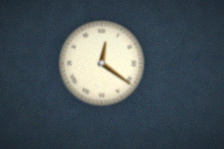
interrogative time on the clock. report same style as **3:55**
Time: **12:21**
